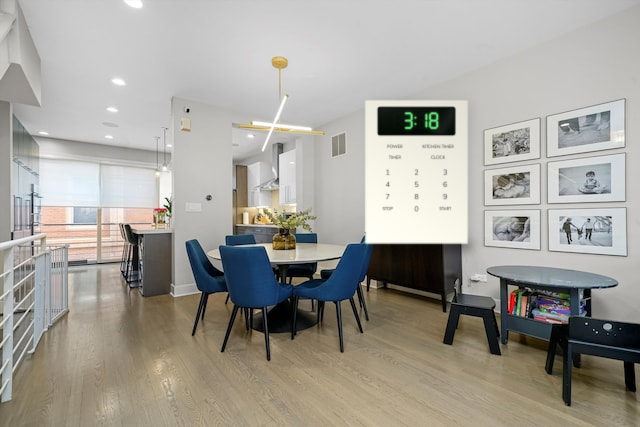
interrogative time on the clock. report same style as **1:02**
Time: **3:18**
